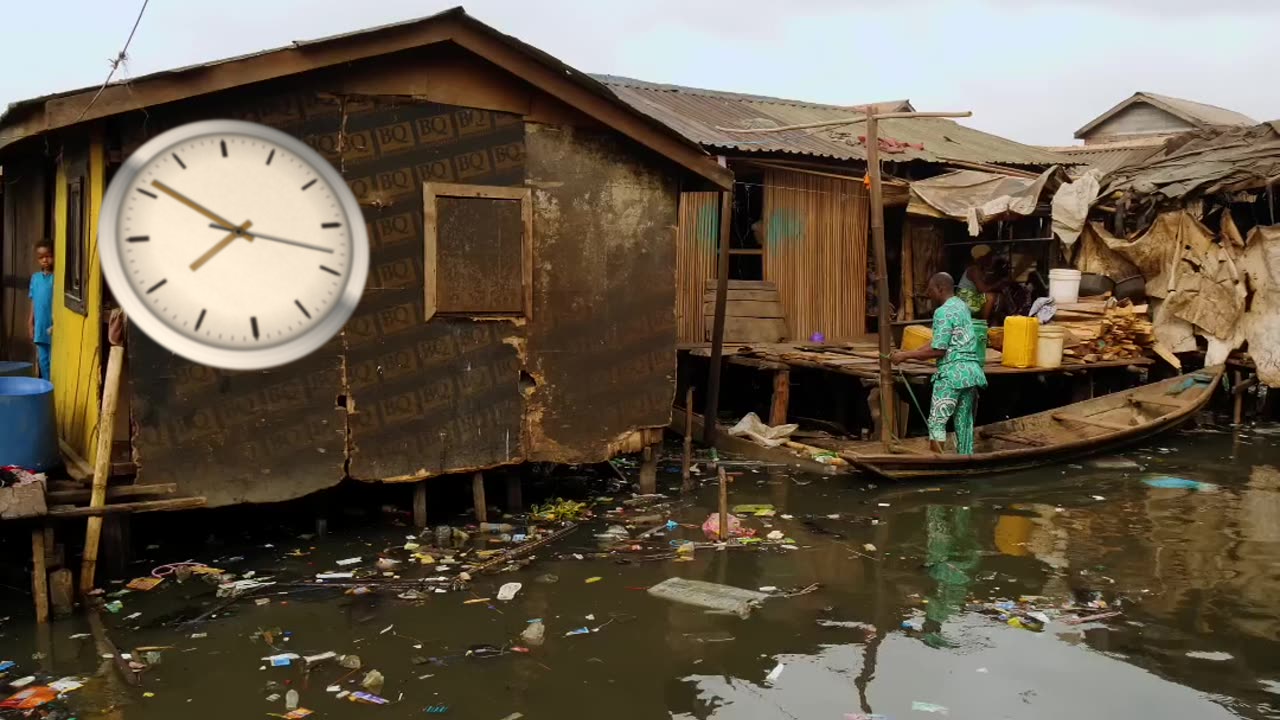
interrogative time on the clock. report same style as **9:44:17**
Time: **7:51:18**
